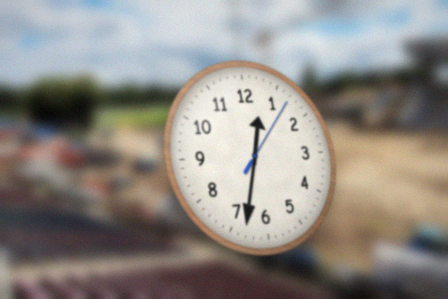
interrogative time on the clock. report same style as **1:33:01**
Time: **12:33:07**
